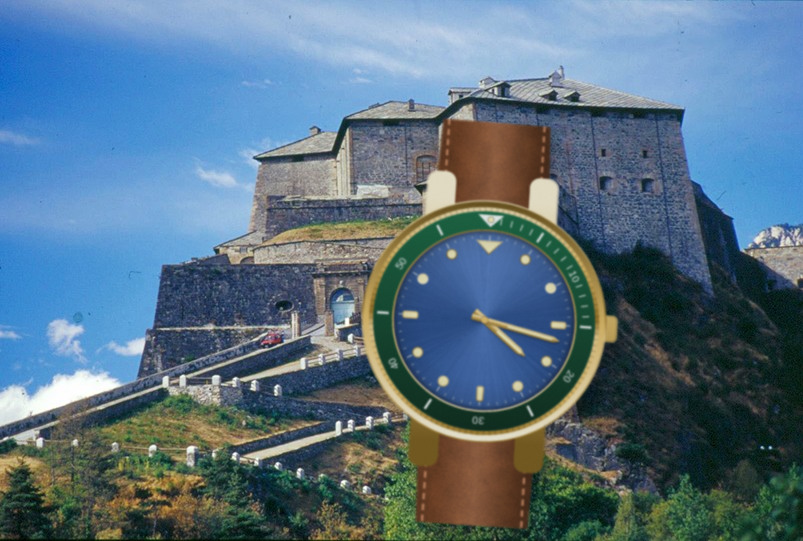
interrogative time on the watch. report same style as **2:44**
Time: **4:17**
